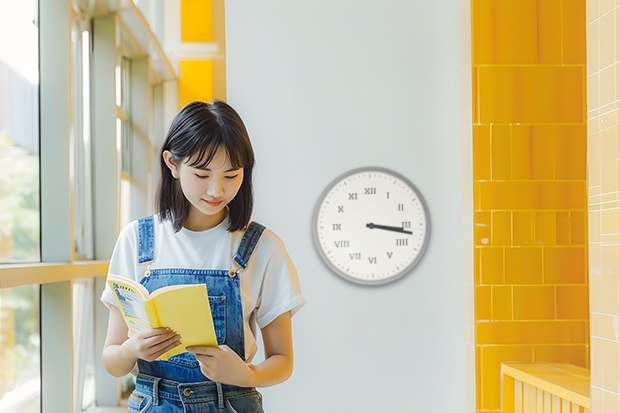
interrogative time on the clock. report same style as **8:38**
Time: **3:17**
